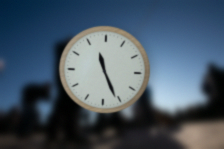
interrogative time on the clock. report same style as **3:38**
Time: **11:26**
